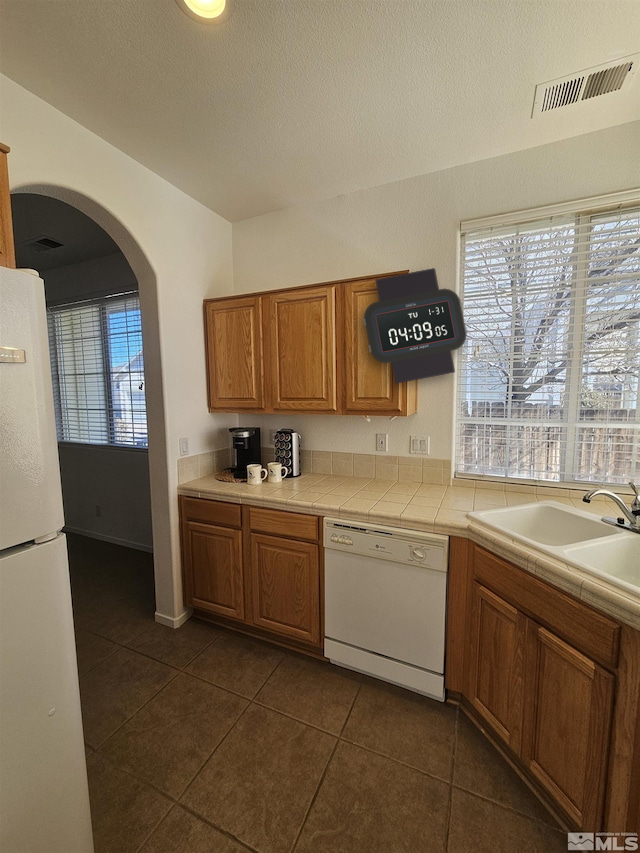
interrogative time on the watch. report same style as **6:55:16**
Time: **4:09:05**
